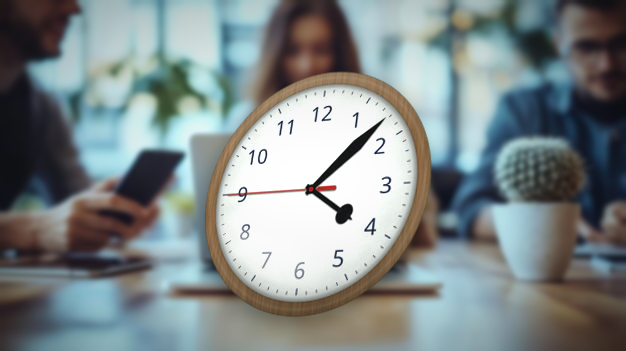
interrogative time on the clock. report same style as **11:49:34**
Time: **4:07:45**
